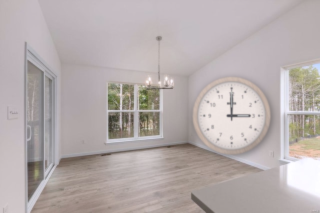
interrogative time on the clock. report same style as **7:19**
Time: **3:00**
